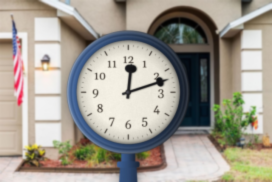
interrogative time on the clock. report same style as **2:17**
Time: **12:12**
